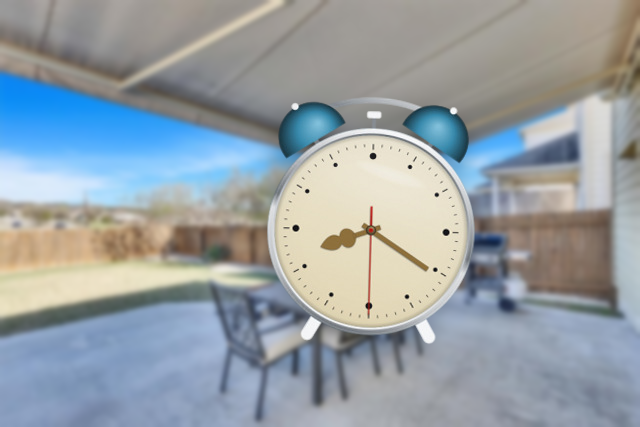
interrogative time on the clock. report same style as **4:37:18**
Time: **8:20:30**
